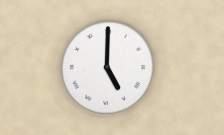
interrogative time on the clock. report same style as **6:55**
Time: **5:00**
